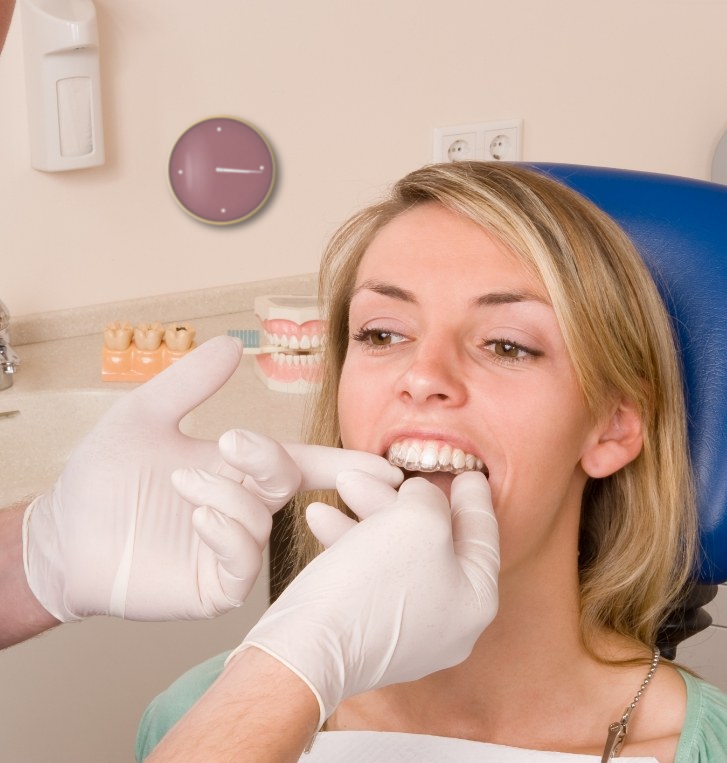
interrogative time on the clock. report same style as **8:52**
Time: **3:16**
